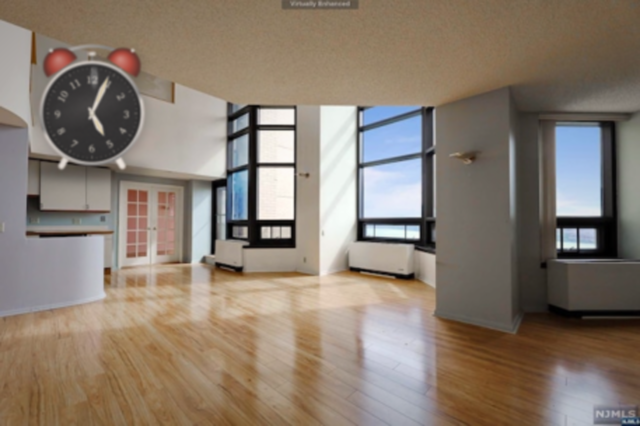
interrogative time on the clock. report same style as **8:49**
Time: **5:04**
